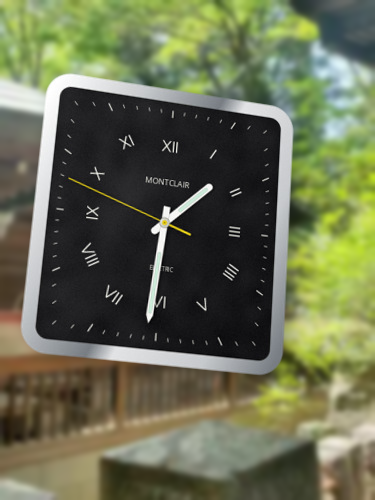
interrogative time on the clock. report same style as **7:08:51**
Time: **1:30:48**
